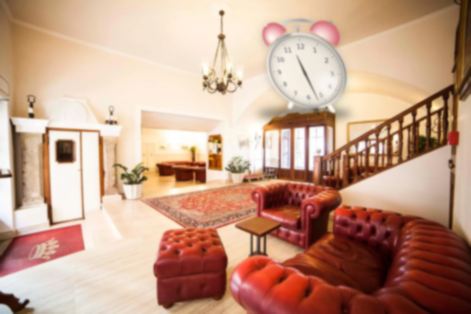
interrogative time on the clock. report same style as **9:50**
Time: **11:27**
